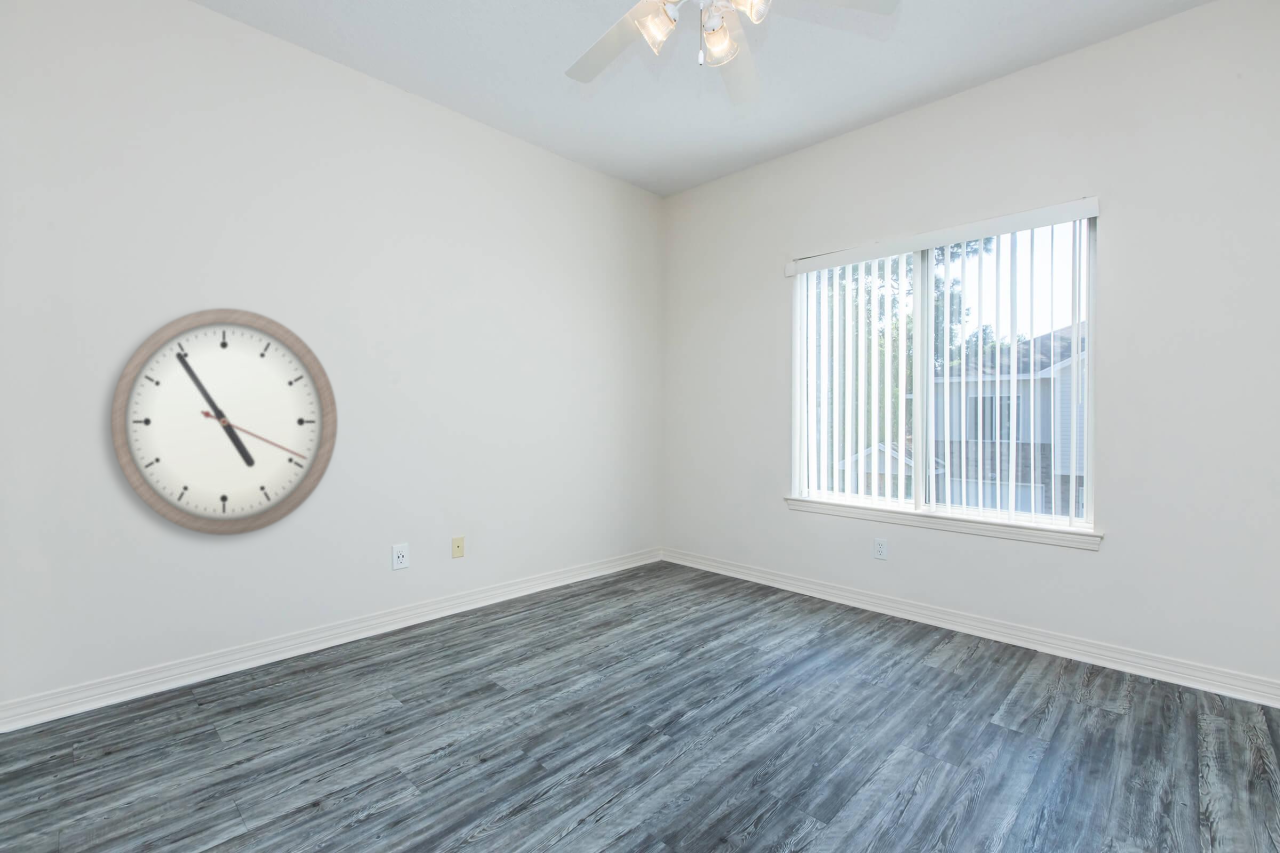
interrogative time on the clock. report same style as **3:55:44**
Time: **4:54:19**
